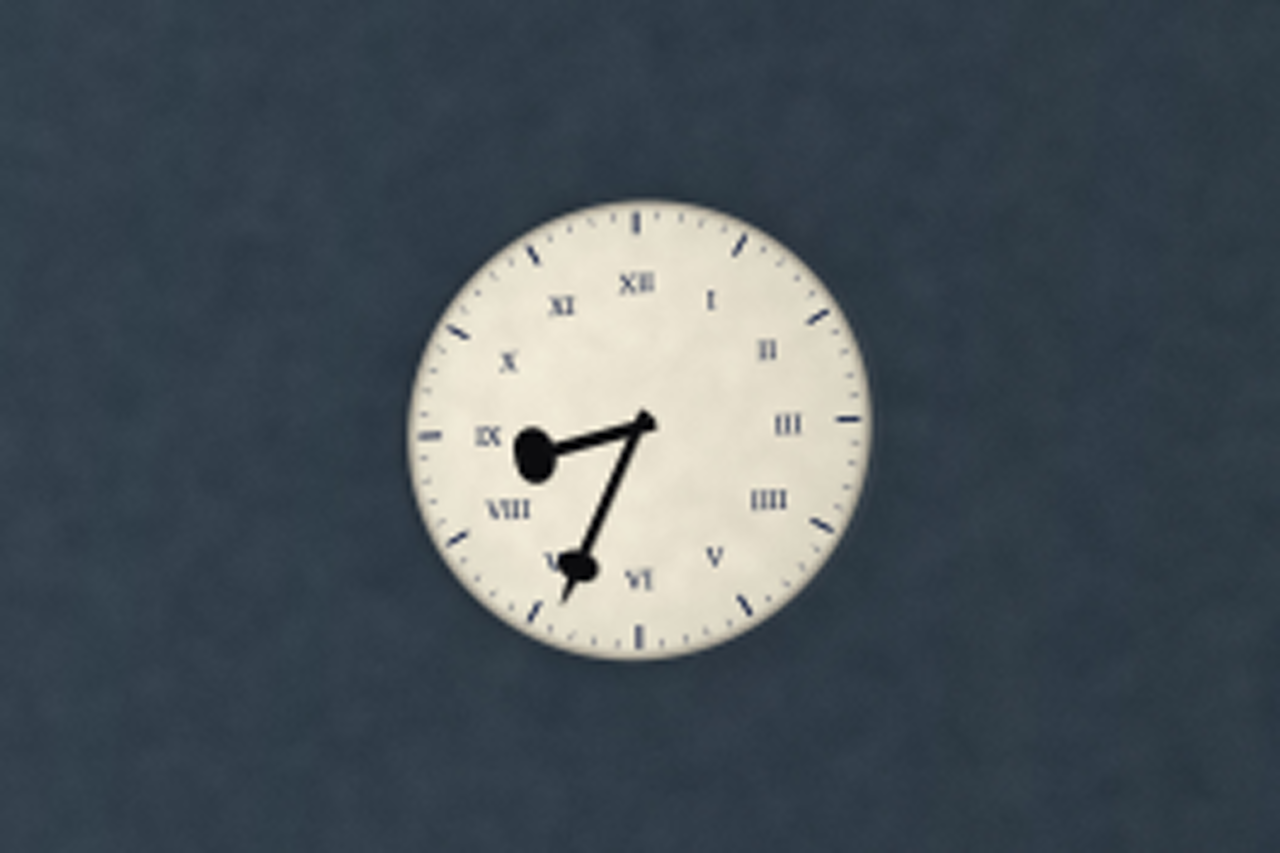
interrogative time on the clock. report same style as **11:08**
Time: **8:34**
